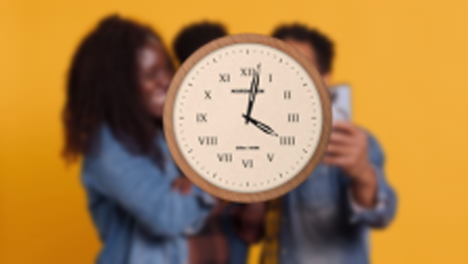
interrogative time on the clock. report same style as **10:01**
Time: **4:02**
